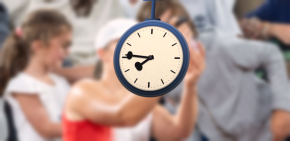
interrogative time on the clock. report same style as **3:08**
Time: **7:46**
